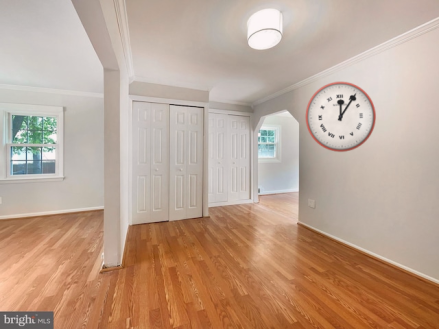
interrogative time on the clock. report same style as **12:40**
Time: **12:06**
